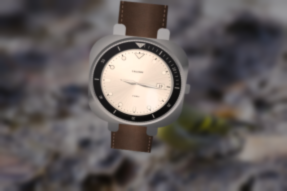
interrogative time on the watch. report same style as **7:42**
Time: **9:16**
